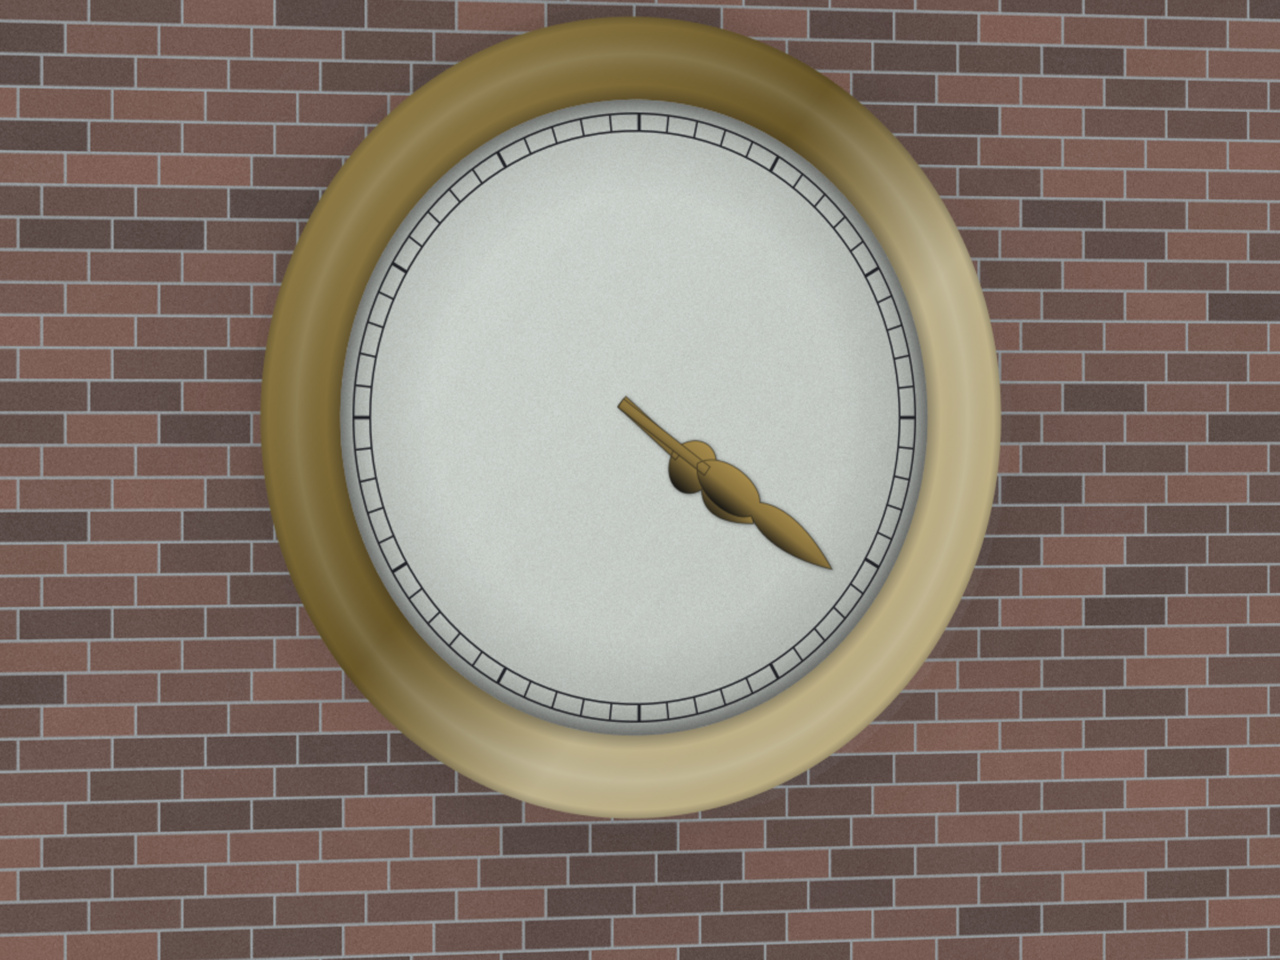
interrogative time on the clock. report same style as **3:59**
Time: **4:21**
